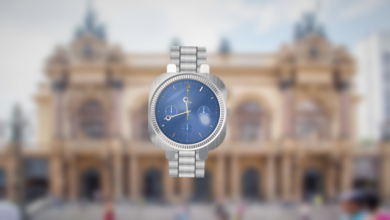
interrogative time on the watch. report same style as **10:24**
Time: **11:42**
